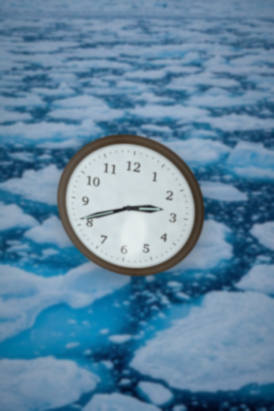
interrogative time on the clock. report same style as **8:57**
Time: **2:41**
